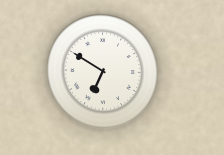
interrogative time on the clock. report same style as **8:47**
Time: **6:50**
